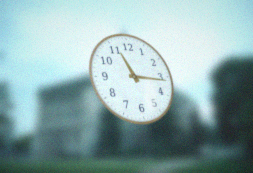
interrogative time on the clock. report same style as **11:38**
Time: **11:16**
